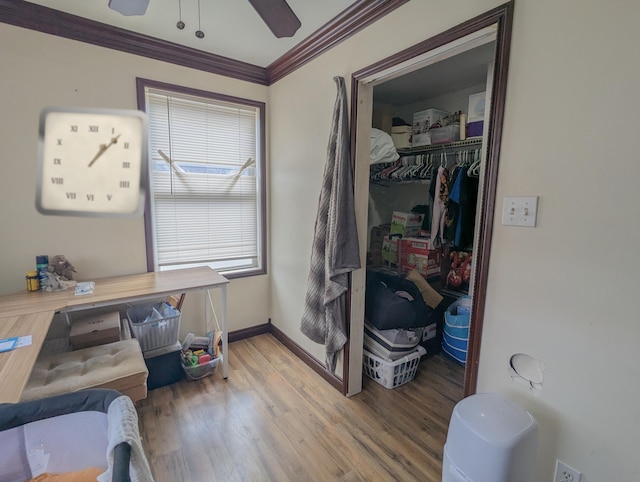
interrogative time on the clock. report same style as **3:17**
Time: **1:07**
